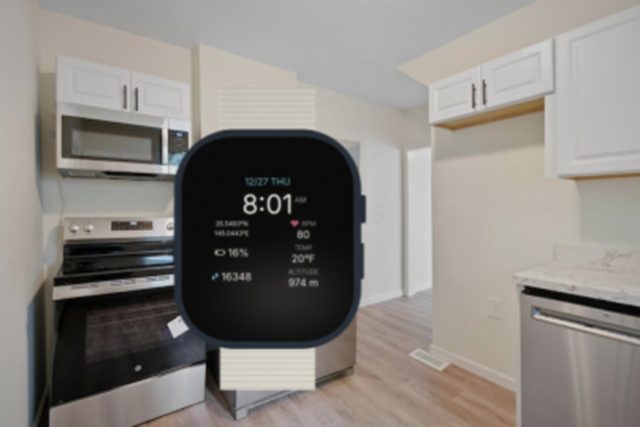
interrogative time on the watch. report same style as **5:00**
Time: **8:01**
